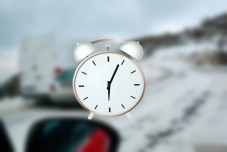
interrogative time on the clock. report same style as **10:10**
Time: **6:04**
